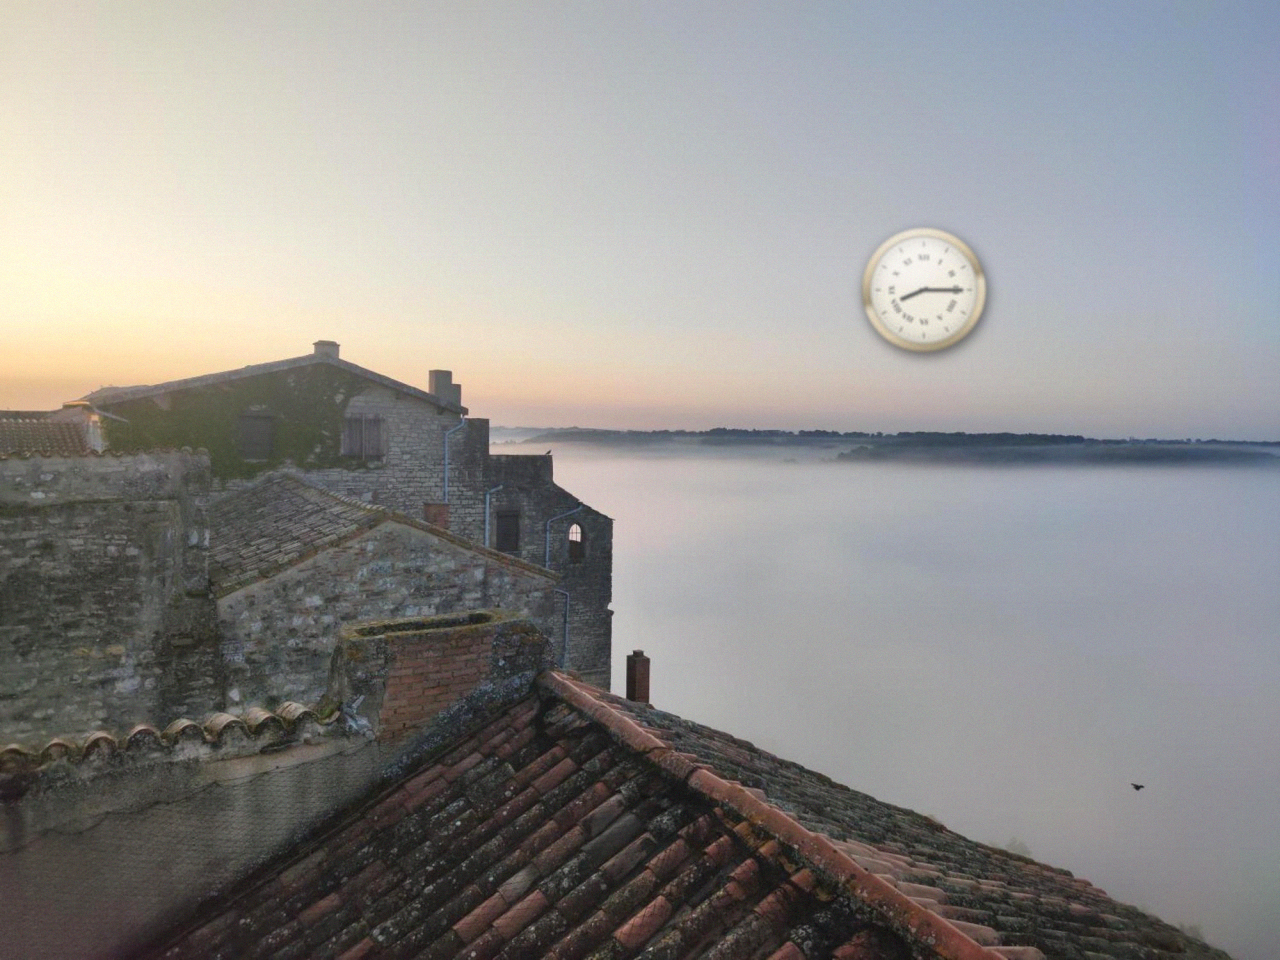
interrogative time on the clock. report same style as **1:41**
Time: **8:15**
